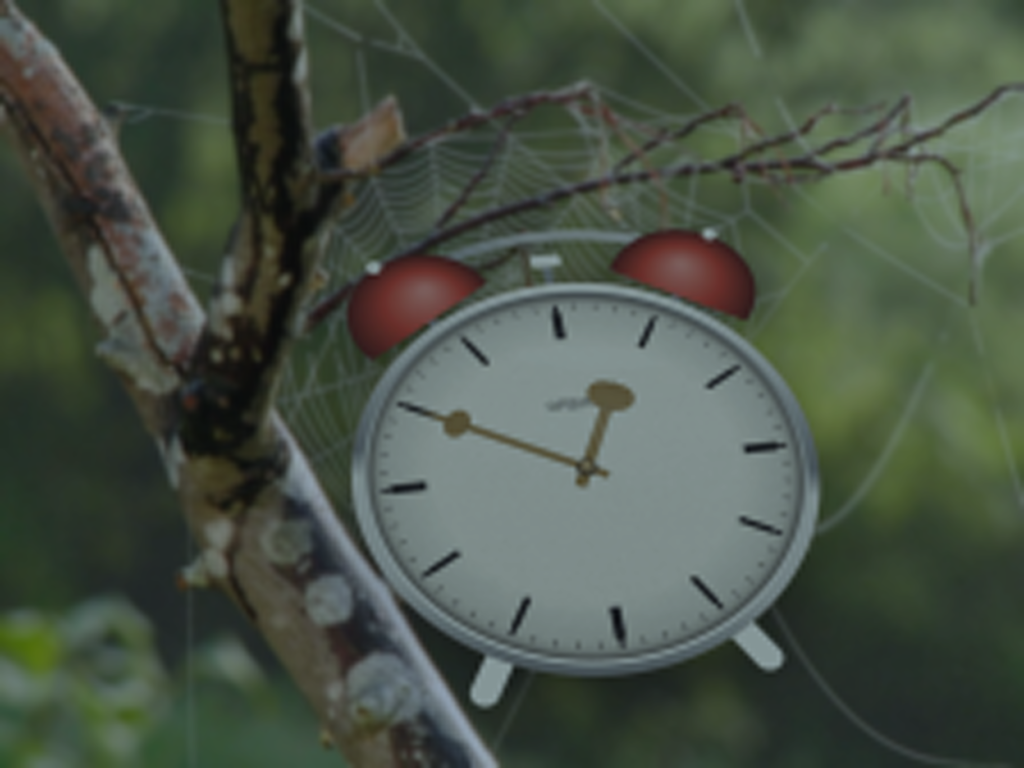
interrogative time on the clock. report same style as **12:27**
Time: **12:50**
